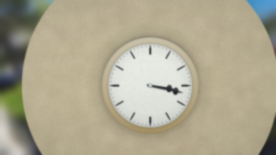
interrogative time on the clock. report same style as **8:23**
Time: **3:17**
